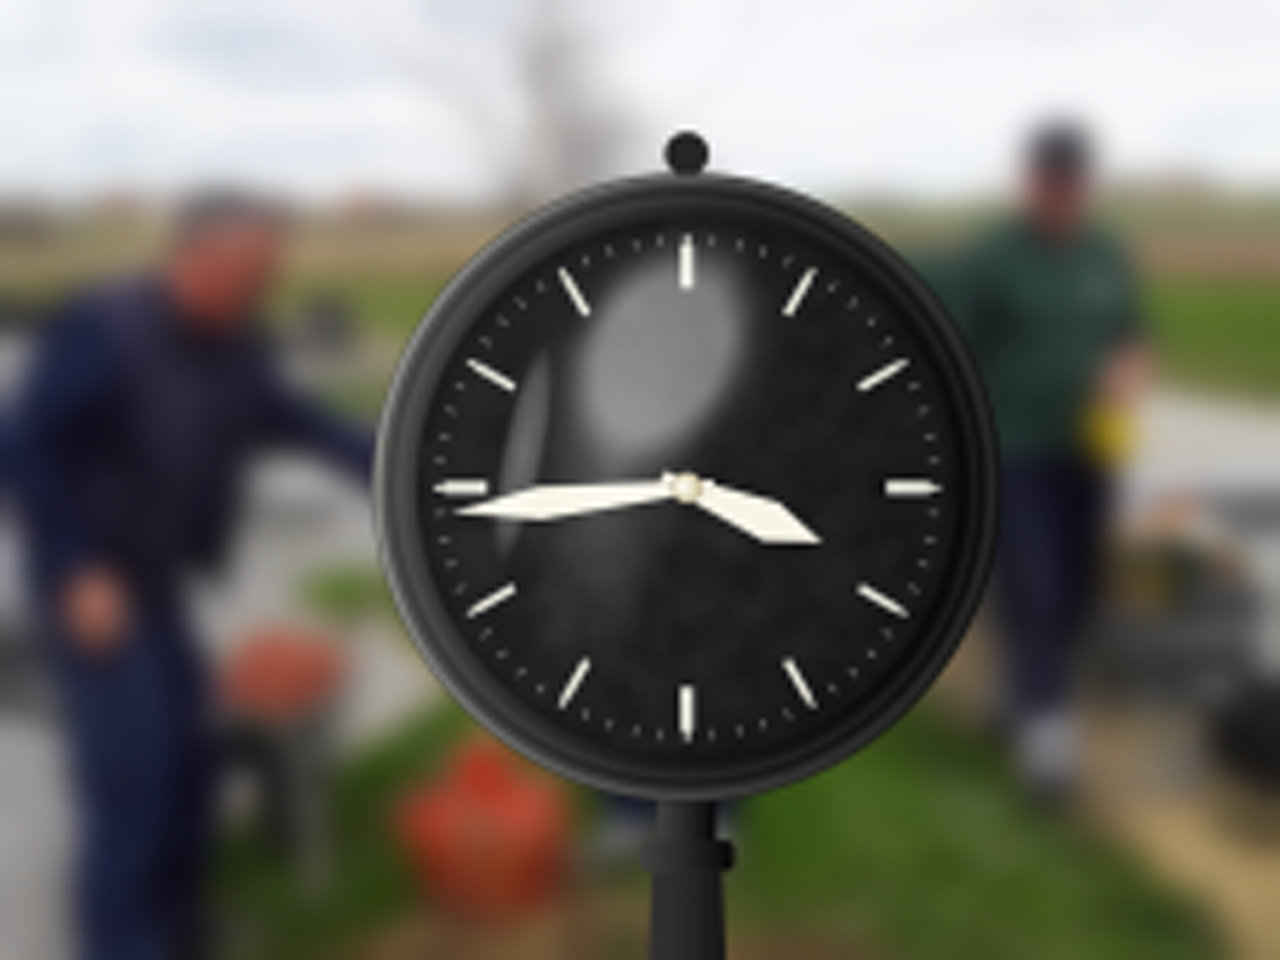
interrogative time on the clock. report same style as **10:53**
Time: **3:44**
